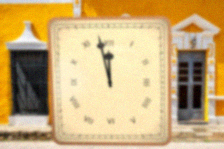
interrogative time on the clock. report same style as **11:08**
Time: **11:58**
